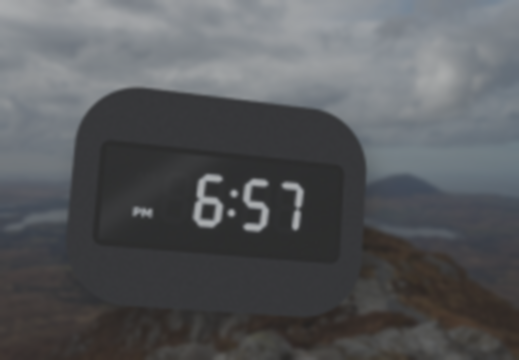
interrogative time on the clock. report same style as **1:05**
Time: **6:57**
